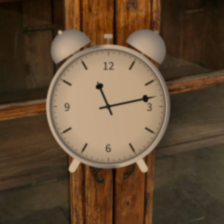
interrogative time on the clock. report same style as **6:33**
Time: **11:13**
